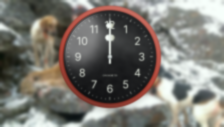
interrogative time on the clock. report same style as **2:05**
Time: **12:00**
